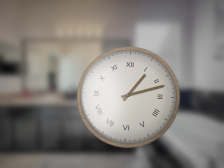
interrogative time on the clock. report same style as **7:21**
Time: **1:12**
